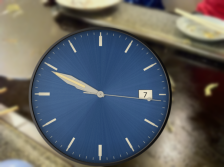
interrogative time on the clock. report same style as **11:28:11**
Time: **9:49:16**
